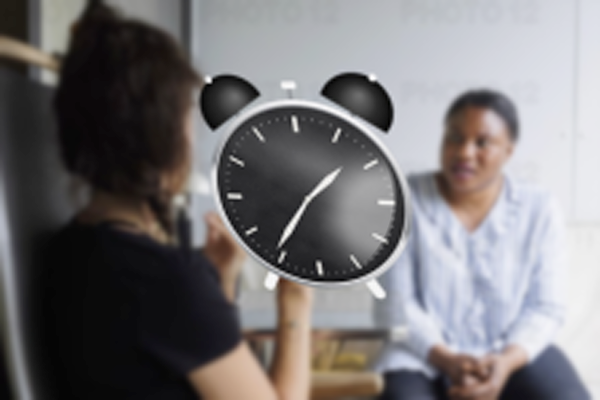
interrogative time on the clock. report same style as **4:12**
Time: **1:36**
